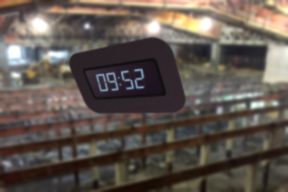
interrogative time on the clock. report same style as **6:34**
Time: **9:52**
